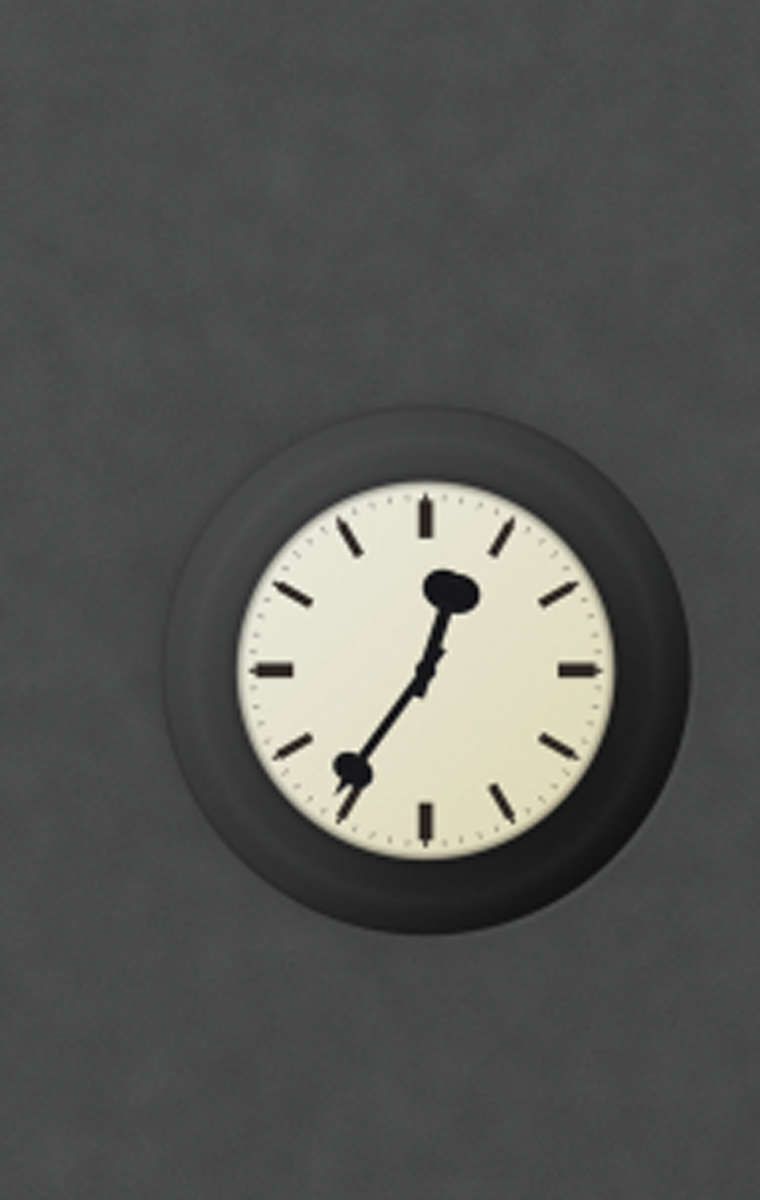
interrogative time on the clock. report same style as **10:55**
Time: **12:36**
